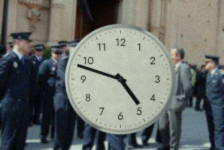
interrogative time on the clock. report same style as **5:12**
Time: **4:48**
